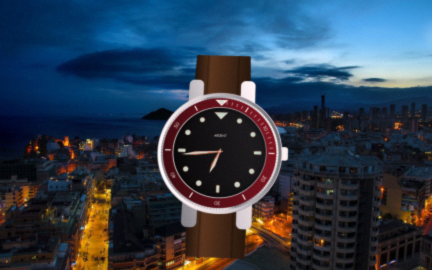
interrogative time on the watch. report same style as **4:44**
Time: **6:44**
